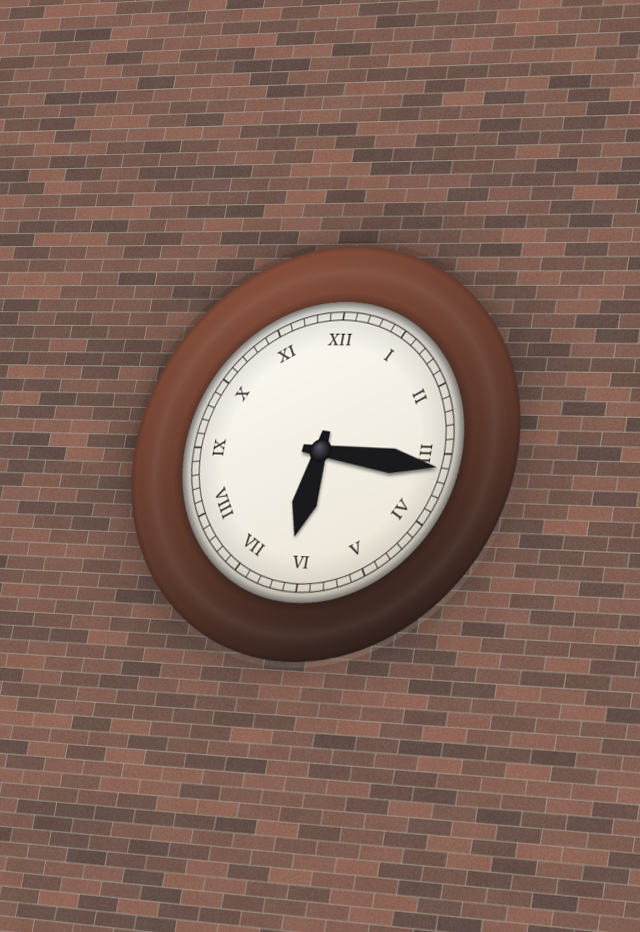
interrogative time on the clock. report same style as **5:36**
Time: **6:16**
